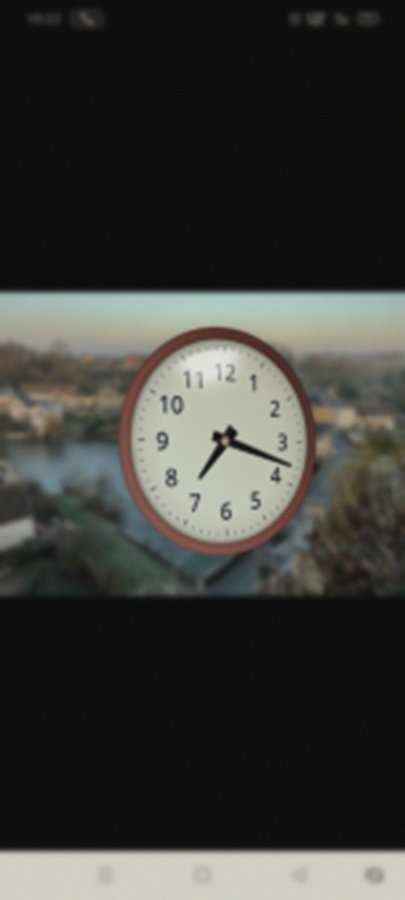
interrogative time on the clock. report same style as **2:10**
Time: **7:18**
